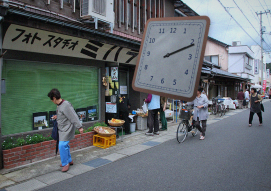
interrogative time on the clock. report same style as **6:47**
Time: **2:11**
